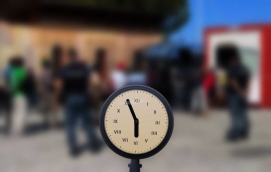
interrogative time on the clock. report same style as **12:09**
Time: **5:56**
